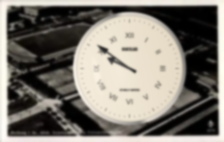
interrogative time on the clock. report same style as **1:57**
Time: **9:51**
